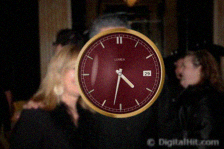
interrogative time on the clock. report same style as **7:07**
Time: **4:32**
